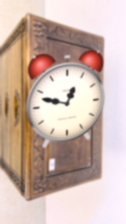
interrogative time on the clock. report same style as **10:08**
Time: **12:48**
